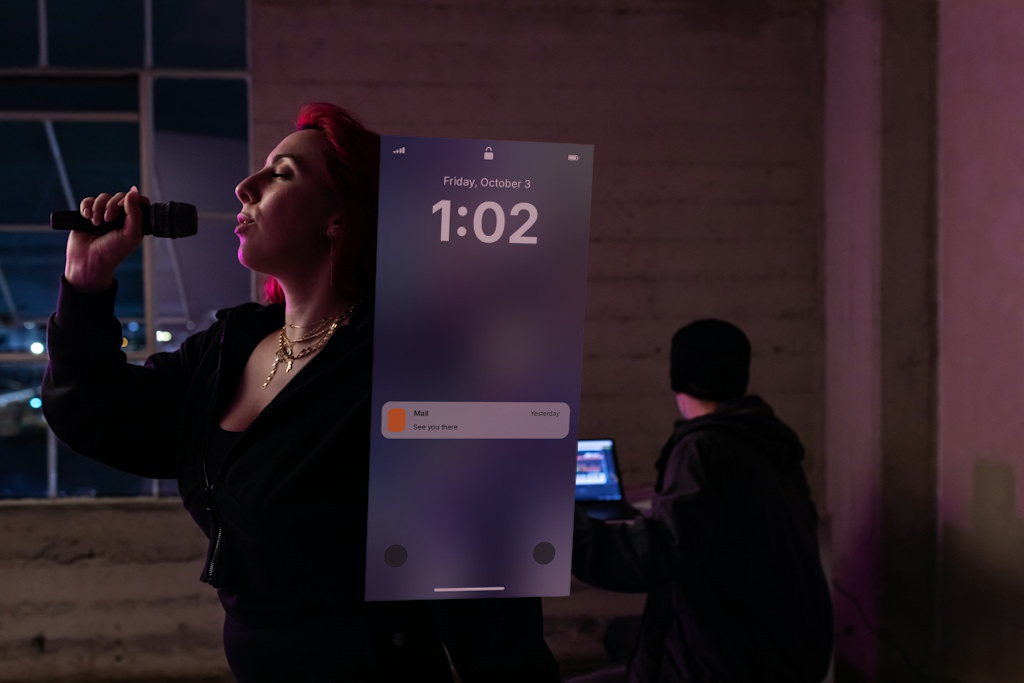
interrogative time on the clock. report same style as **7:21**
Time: **1:02**
